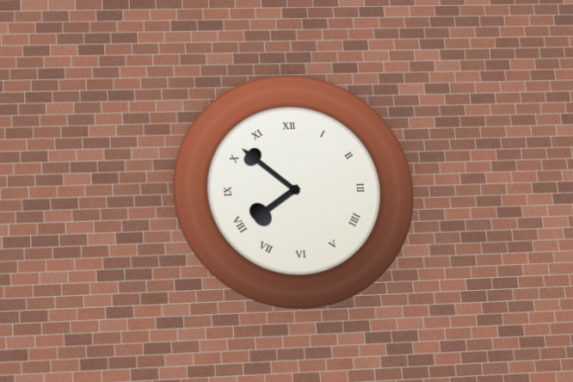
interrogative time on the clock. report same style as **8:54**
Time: **7:52**
